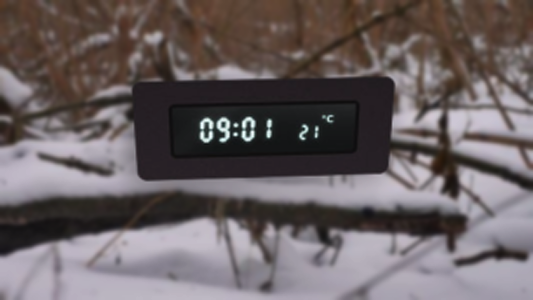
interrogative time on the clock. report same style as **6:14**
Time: **9:01**
